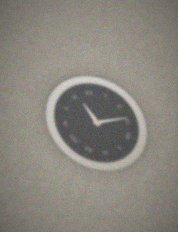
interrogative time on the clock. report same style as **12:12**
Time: **11:14**
